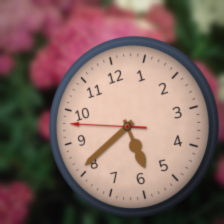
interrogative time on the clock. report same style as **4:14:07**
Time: **5:40:48**
